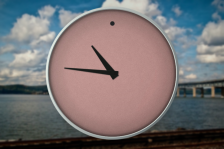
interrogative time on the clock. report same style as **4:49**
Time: **10:46**
